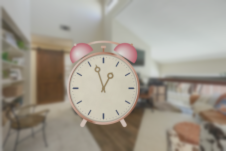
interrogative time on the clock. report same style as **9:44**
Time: **12:57**
